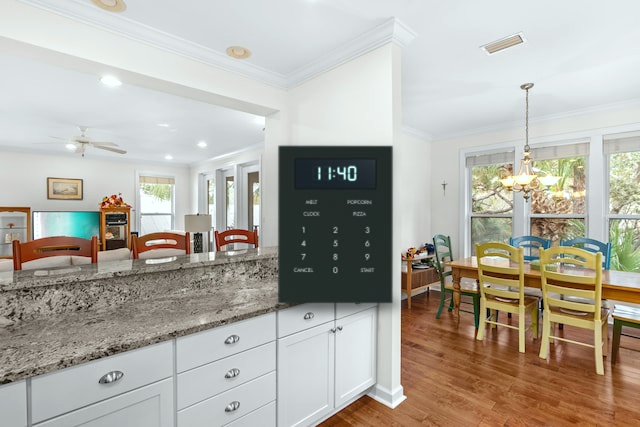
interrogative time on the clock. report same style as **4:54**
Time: **11:40**
